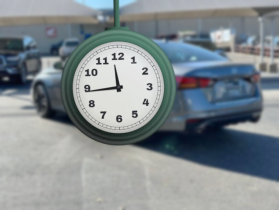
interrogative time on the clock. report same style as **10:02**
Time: **11:44**
